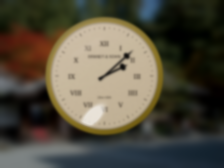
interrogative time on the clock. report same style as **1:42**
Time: **2:08**
